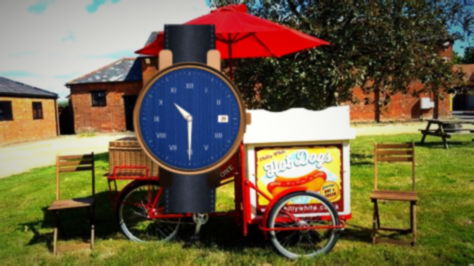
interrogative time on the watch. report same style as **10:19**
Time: **10:30**
